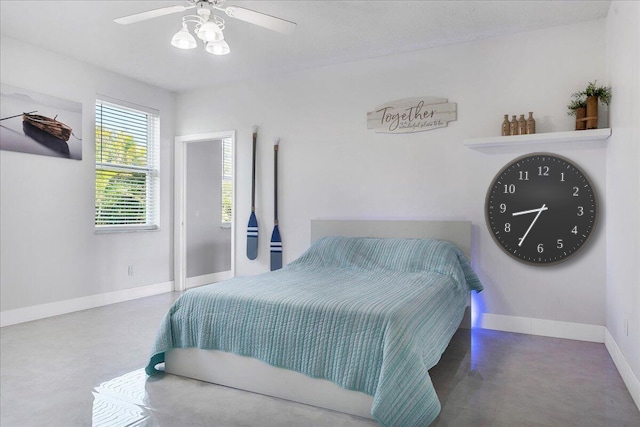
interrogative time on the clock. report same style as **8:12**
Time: **8:35**
